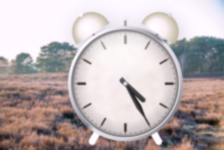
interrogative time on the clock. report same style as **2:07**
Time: **4:25**
